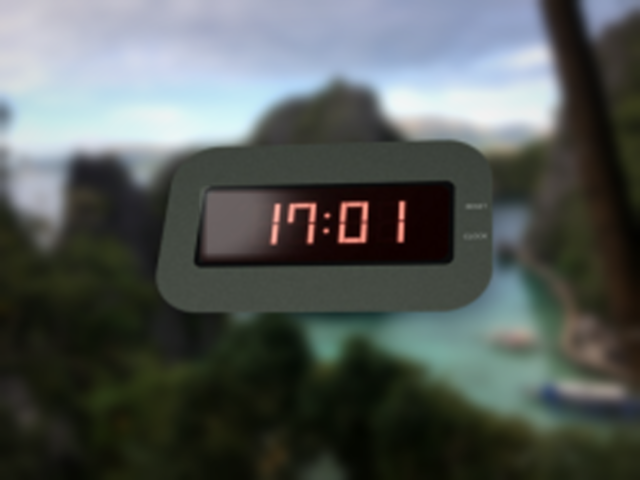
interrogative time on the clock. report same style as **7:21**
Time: **17:01**
